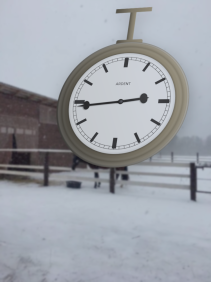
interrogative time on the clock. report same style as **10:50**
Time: **2:44**
